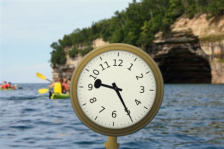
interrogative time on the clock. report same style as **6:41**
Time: **9:25**
